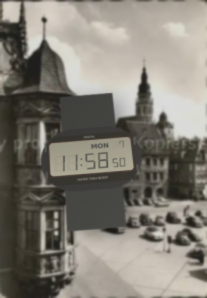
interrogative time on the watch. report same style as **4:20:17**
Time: **11:58:50**
